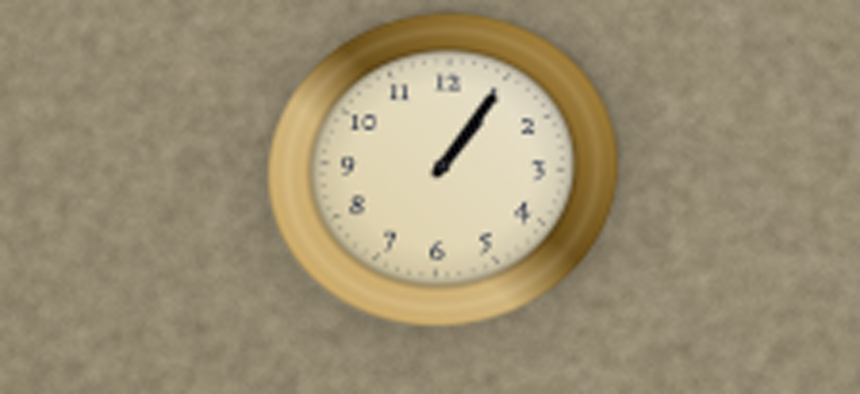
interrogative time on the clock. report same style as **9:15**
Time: **1:05**
